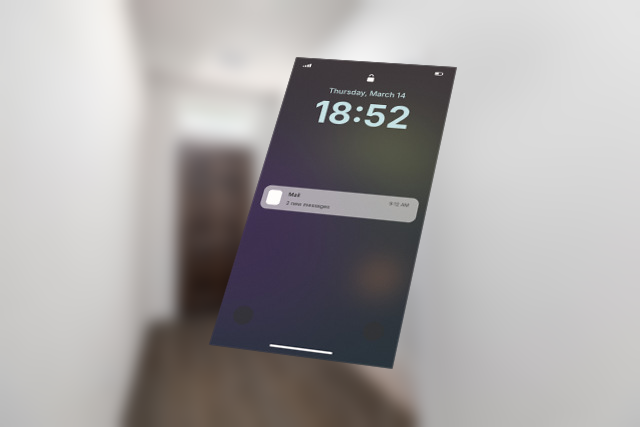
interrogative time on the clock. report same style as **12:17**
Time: **18:52**
